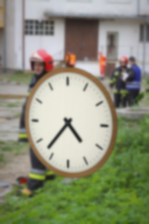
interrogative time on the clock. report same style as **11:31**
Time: **4:37**
